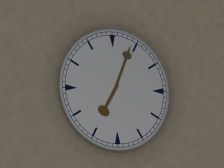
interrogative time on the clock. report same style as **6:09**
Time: **7:04**
